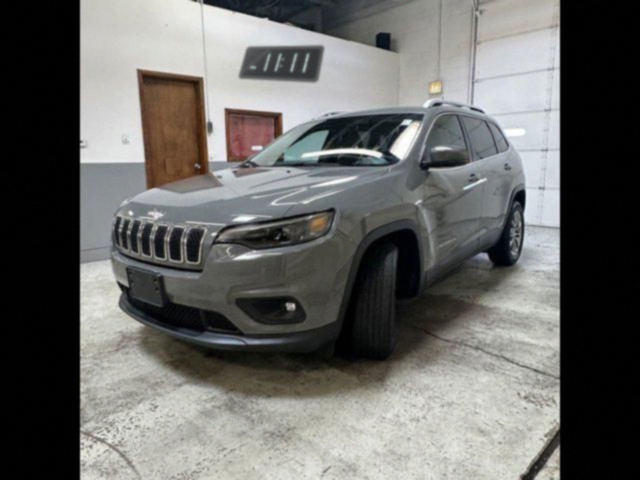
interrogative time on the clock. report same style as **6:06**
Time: **11:11**
